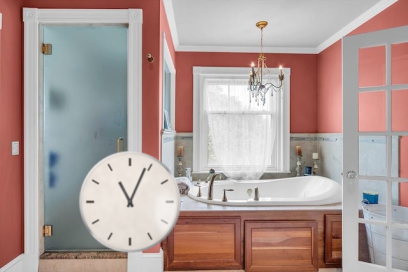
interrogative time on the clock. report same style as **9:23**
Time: **11:04**
